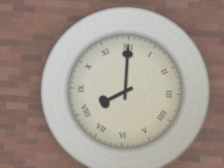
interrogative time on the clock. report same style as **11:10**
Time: **8:00**
